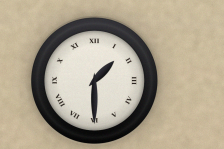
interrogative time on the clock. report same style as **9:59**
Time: **1:30**
